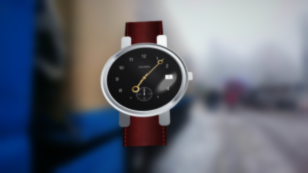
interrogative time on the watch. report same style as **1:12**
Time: **7:07**
